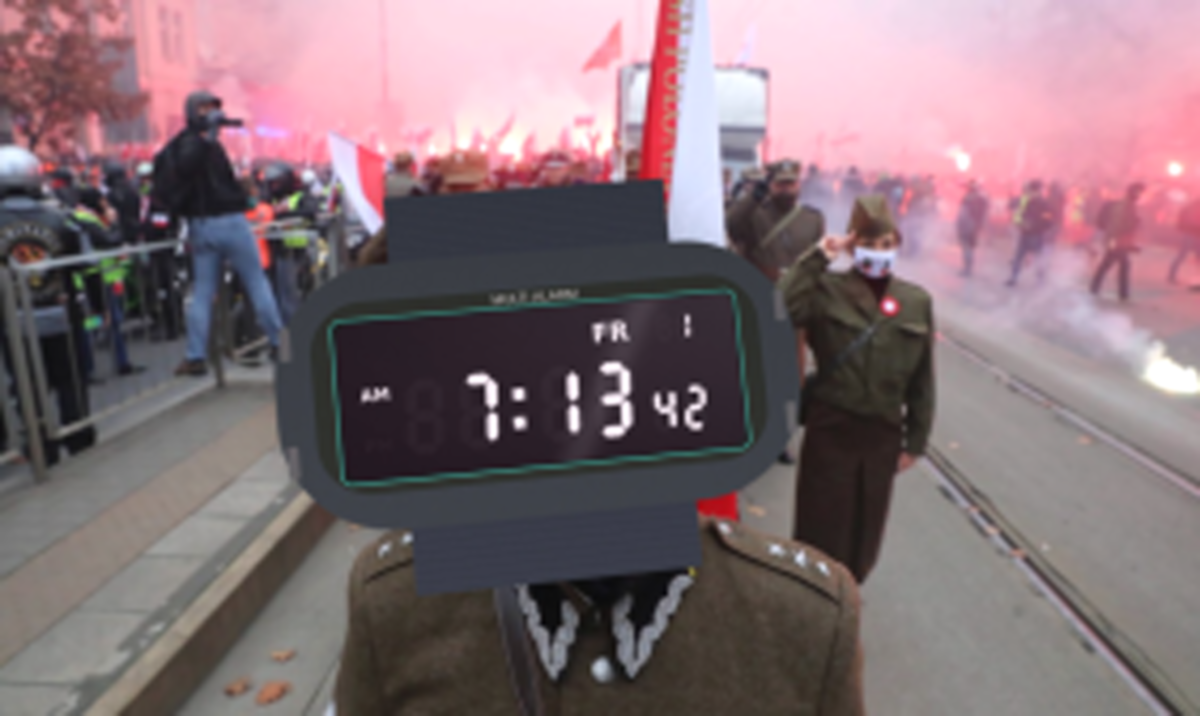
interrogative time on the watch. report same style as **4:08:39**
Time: **7:13:42**
